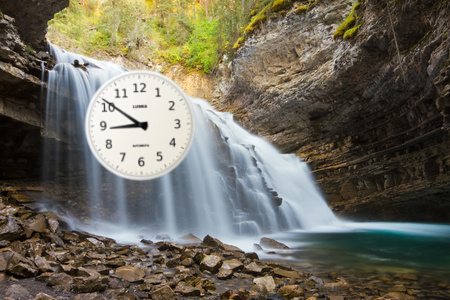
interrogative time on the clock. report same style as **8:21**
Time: **8:51**
